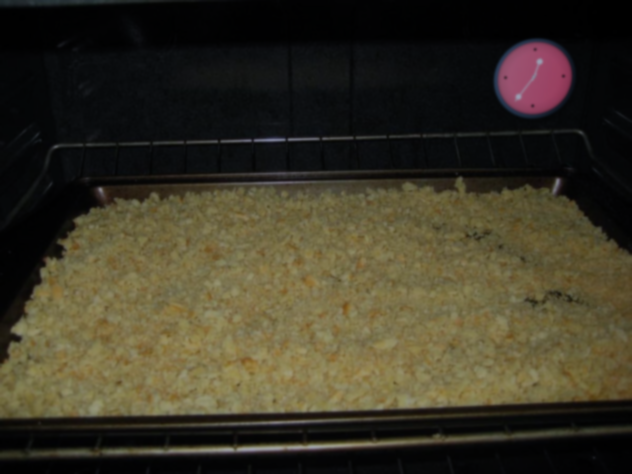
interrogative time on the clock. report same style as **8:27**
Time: **12:36**
